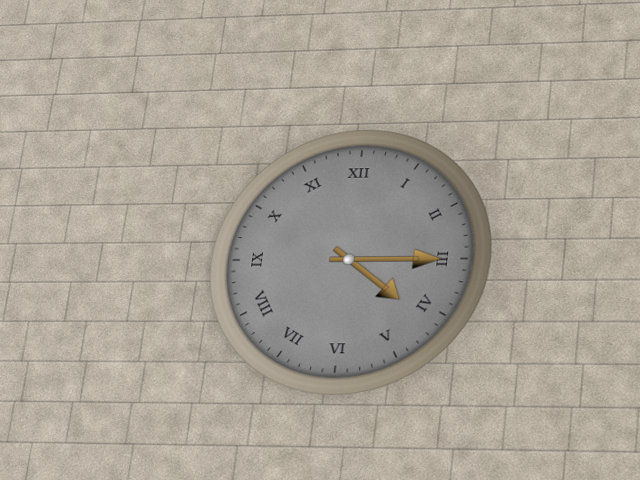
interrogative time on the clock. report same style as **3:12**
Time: **4:15**
